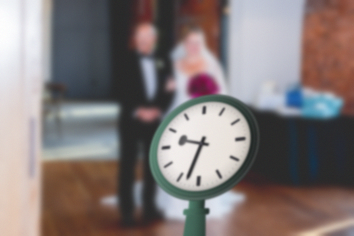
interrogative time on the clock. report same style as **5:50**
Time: **9:33**
